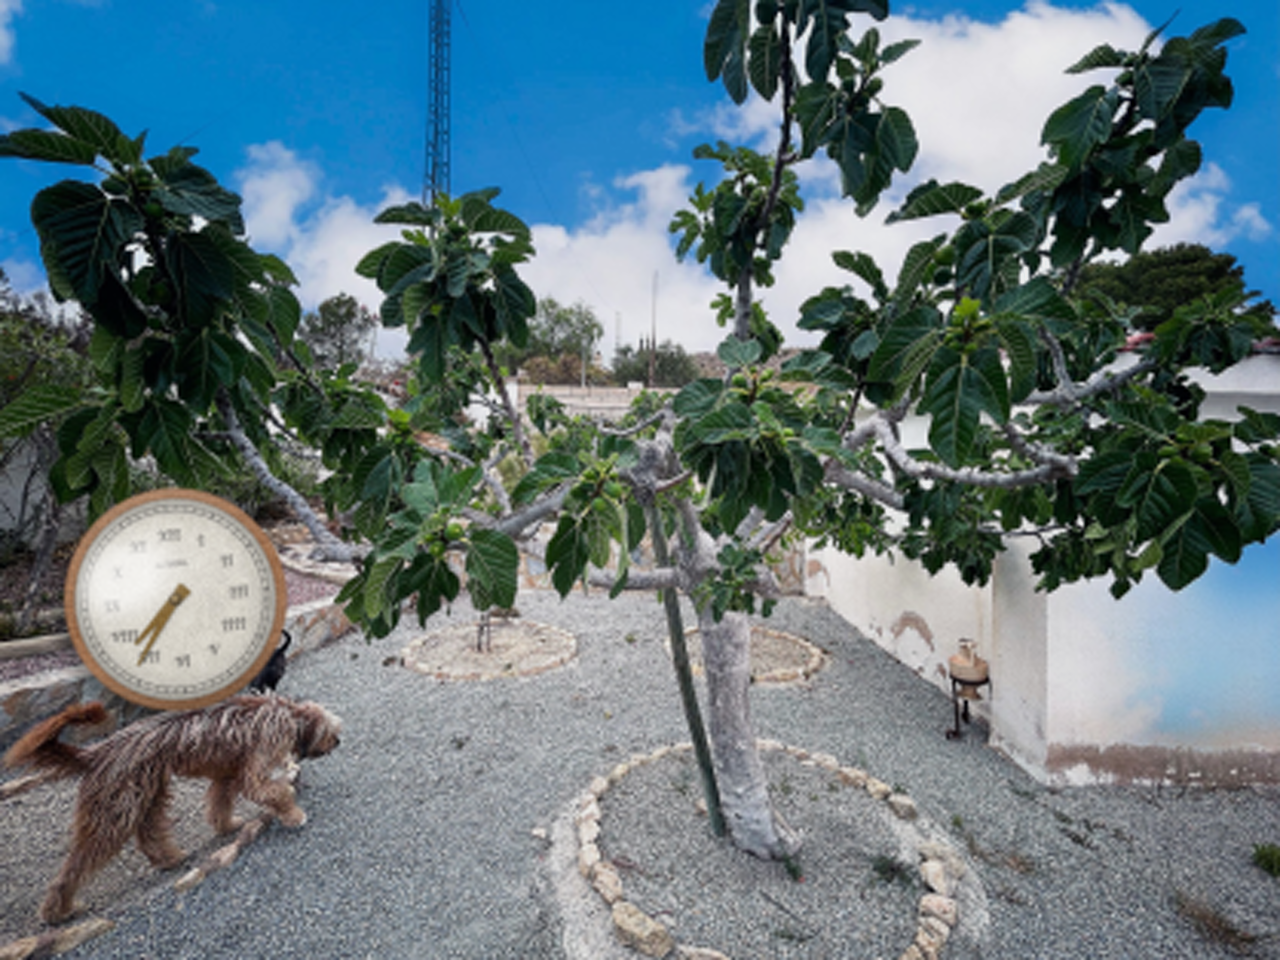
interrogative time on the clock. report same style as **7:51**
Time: **7:36**
